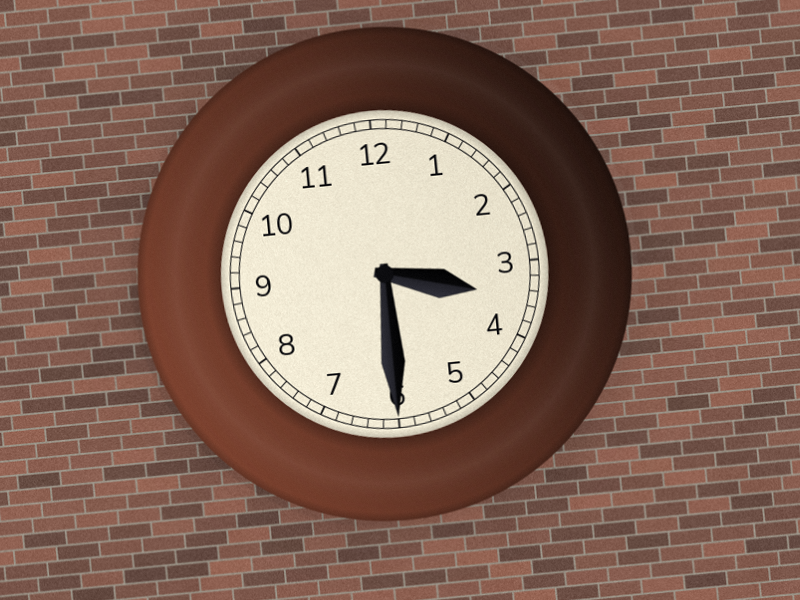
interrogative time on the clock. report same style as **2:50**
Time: **3:30**
